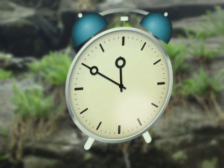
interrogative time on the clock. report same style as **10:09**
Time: **11:50**
